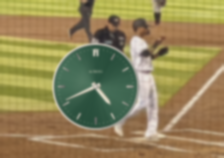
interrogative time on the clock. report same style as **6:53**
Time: **4:41**
